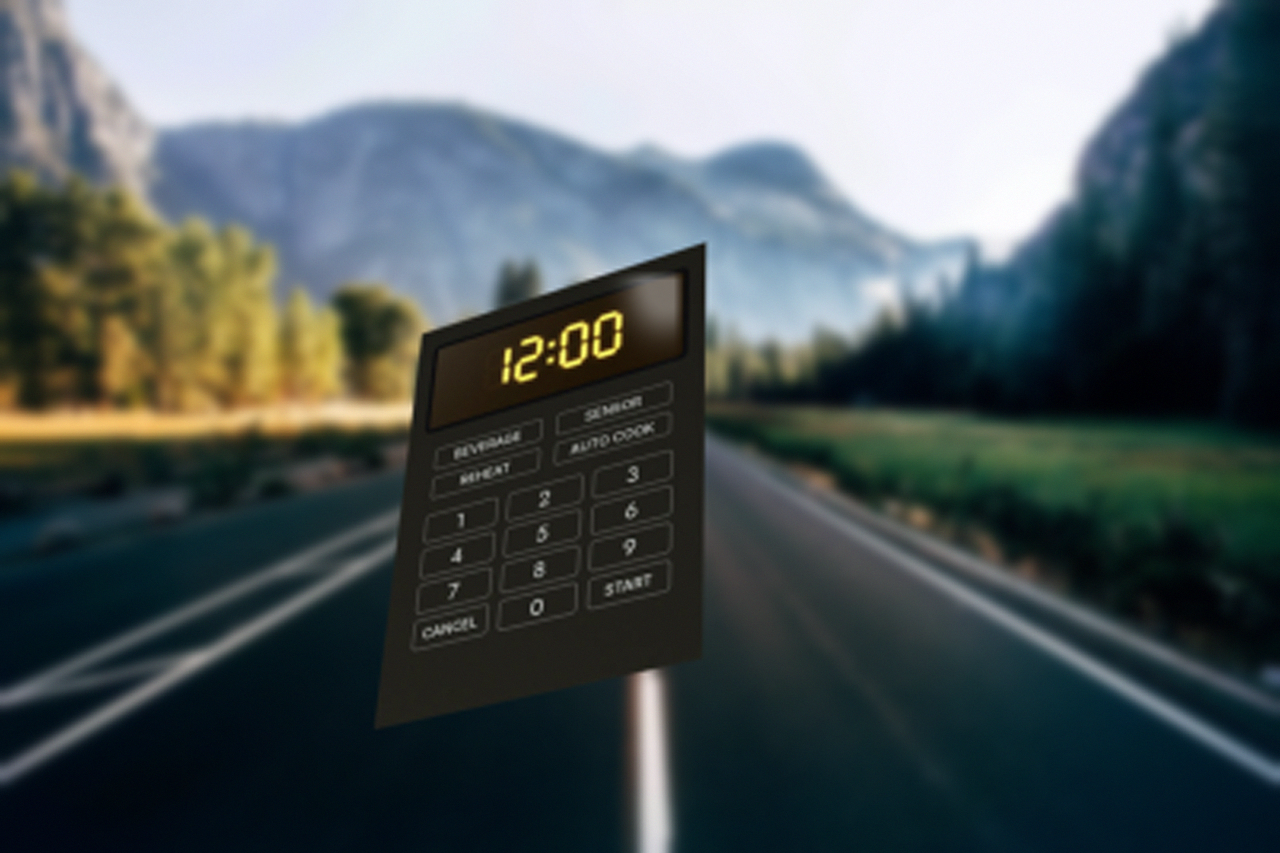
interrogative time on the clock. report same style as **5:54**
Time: **12:00**
